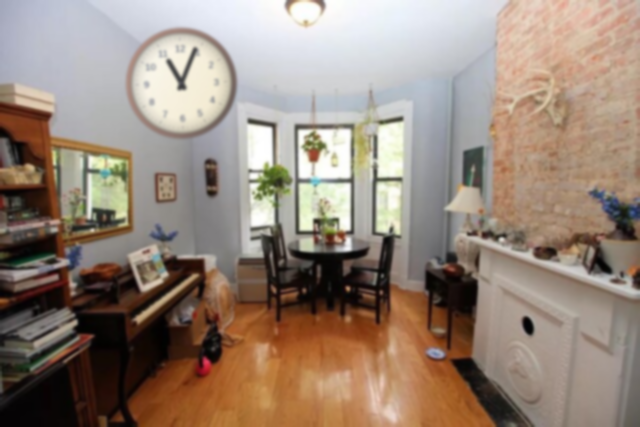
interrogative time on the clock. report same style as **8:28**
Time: **11:04**
